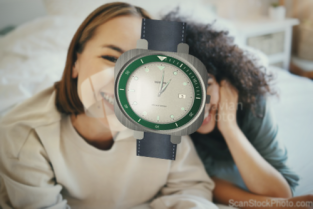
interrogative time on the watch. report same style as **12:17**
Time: **1:01**
